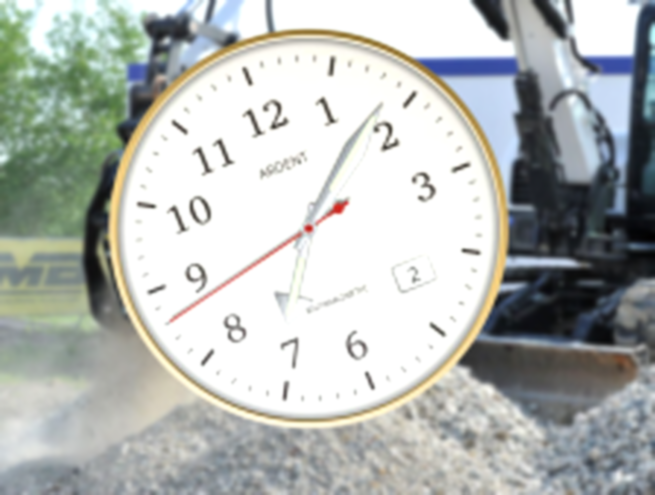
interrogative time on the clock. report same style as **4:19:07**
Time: **7:08:43**
